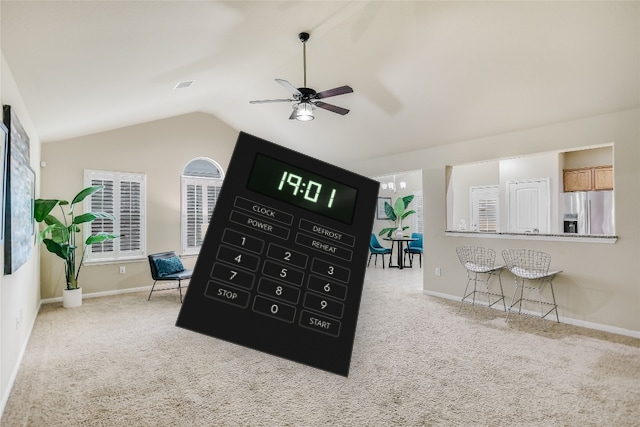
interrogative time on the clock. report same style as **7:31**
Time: **19:01**
